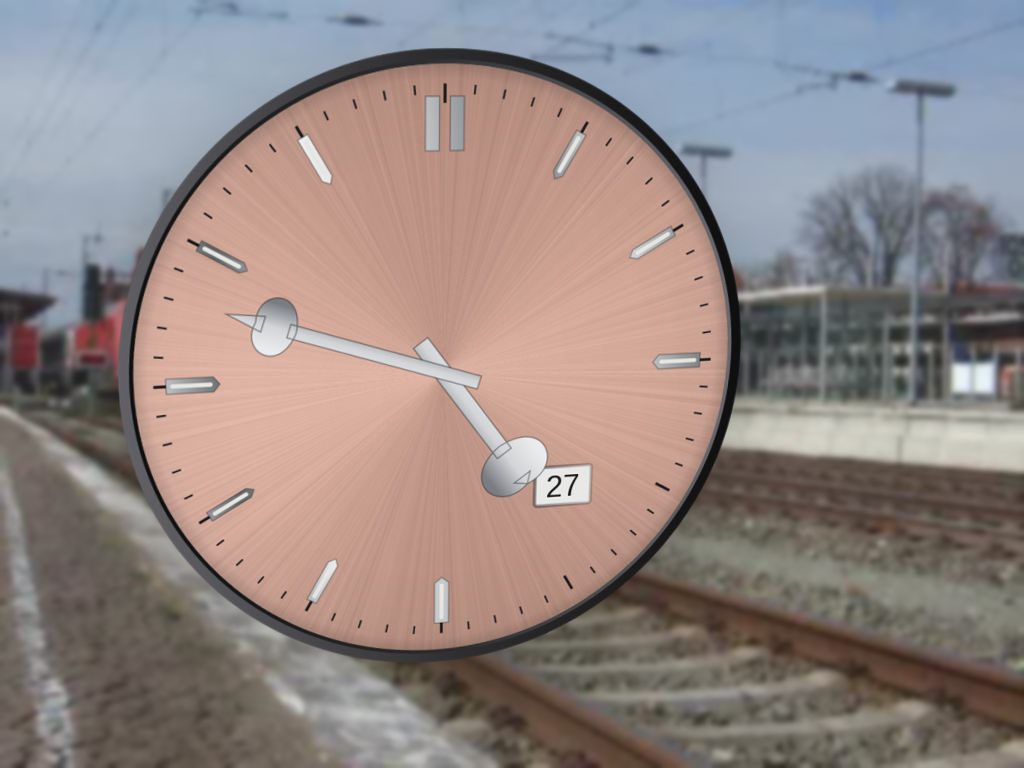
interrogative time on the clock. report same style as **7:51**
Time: **4:48**
